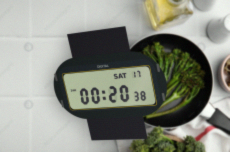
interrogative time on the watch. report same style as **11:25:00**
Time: **0:20:38**
